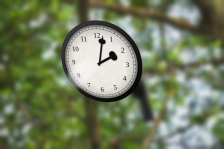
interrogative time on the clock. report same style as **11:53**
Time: **2:02**
